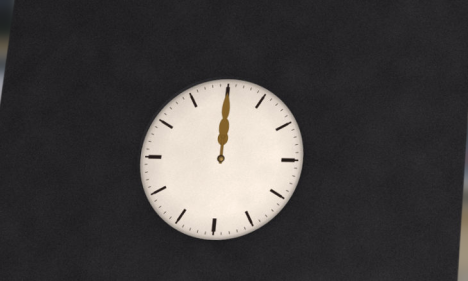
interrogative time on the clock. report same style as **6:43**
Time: **12:00**
